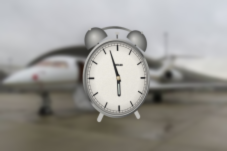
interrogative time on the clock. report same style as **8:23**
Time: **5:57**
